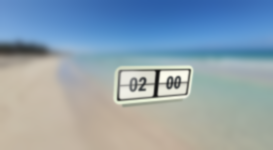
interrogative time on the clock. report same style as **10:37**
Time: **2:00**
